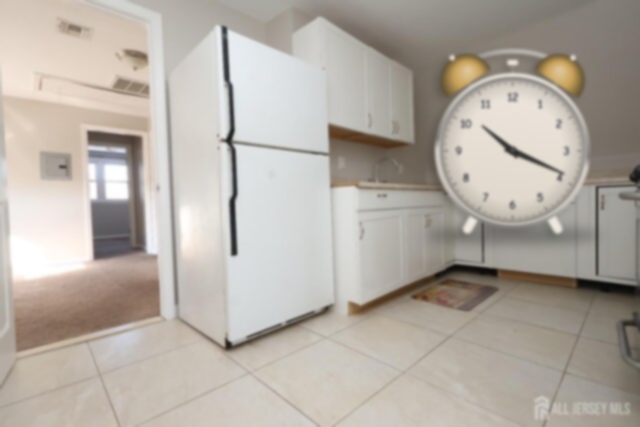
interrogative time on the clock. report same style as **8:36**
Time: **10:19**
